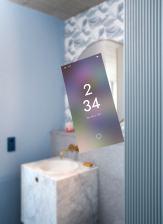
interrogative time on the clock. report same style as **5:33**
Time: **2:34**
